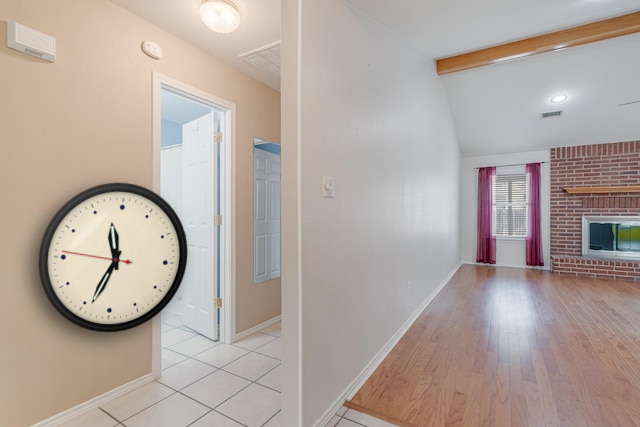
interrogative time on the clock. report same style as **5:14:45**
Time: **11:33:46**
